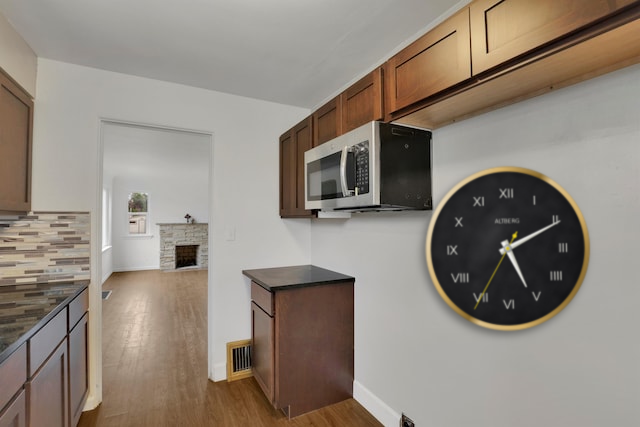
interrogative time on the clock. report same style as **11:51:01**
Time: **5:10:35**
